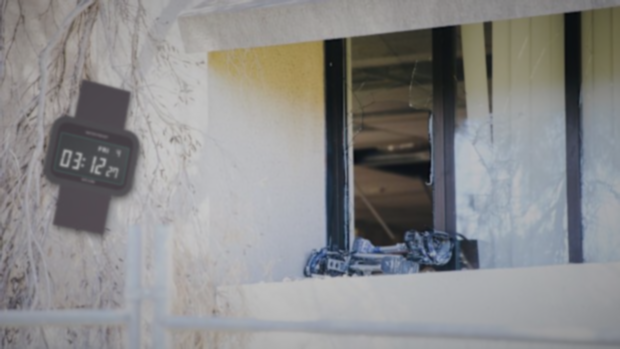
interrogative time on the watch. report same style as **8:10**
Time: **3:12**
